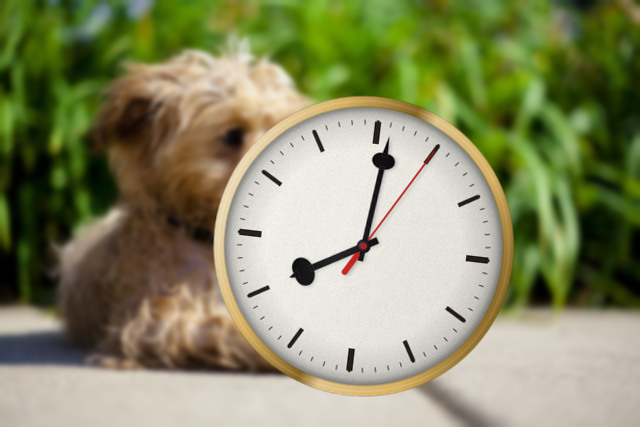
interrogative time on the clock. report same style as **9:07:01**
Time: **8:01:05**
